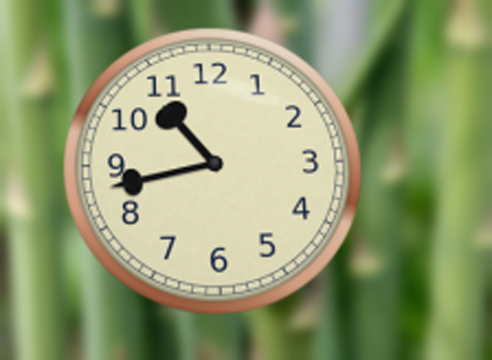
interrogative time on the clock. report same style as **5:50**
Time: **10:43**
